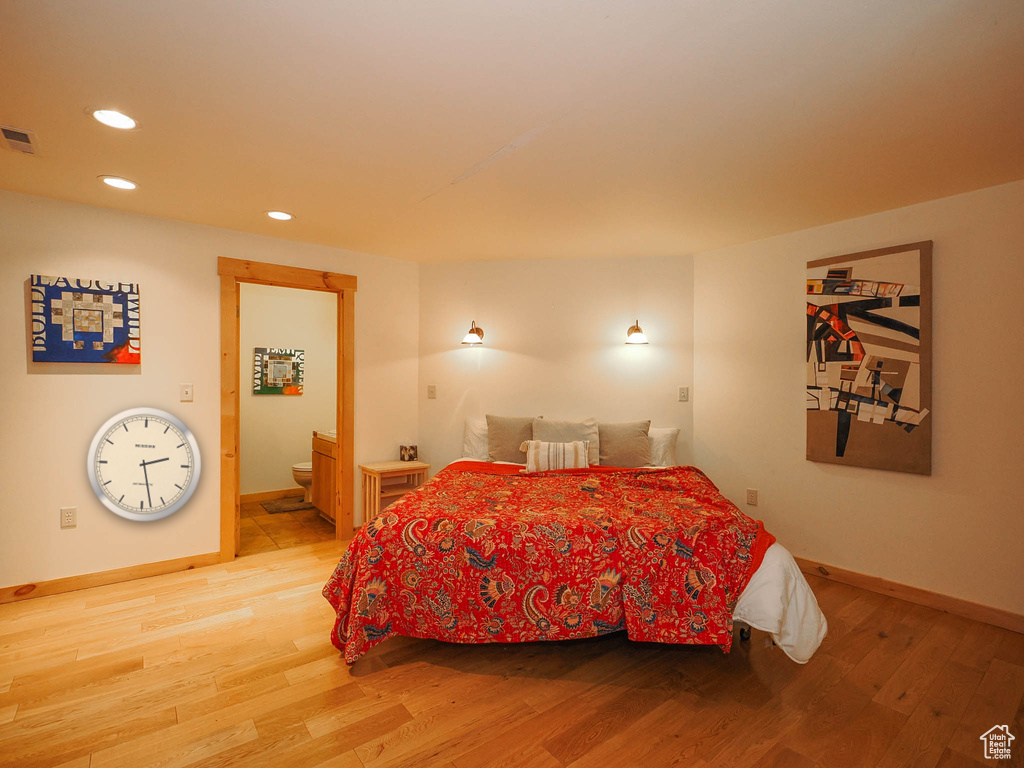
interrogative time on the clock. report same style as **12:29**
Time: **2:28**
